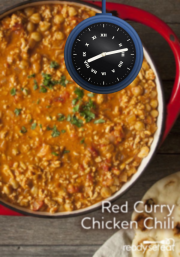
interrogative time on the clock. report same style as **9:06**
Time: **8:13**
